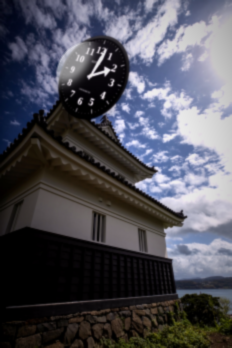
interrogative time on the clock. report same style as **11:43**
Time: **2:02**
